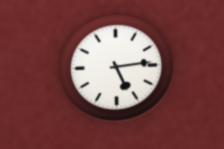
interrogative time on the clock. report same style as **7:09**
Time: **5:14**
